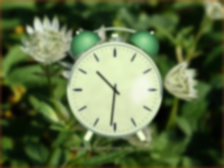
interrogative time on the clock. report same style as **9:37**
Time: **10:31**
